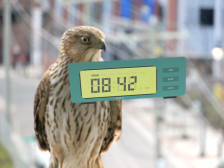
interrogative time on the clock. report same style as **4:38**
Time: **8:42**
